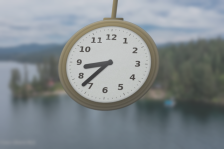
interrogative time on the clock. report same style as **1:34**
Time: **8:37**
